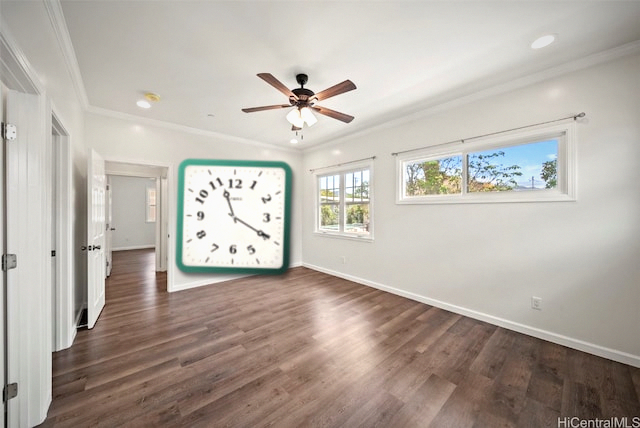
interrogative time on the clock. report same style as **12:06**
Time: **11:20**
